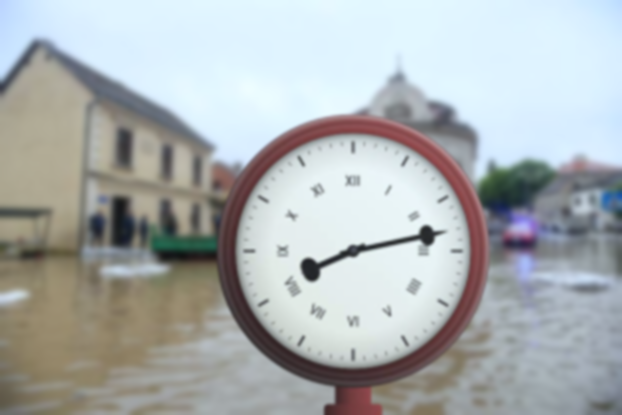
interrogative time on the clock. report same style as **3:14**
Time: **8:13**
